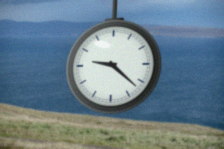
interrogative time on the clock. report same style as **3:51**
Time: **9:22**
